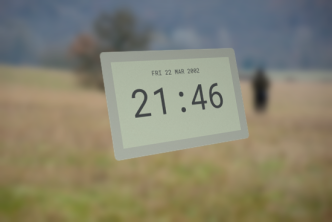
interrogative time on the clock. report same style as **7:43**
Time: **21:46**
